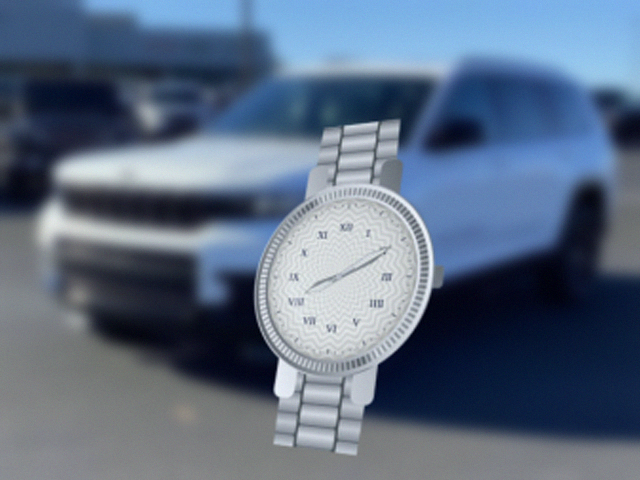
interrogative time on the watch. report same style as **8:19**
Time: **8:10**
